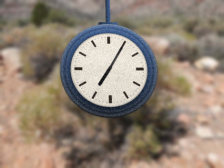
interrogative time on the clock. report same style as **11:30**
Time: **7:05**
